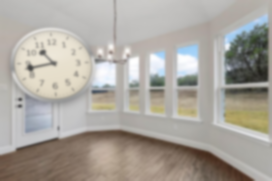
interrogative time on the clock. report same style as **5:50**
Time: **10:43**
